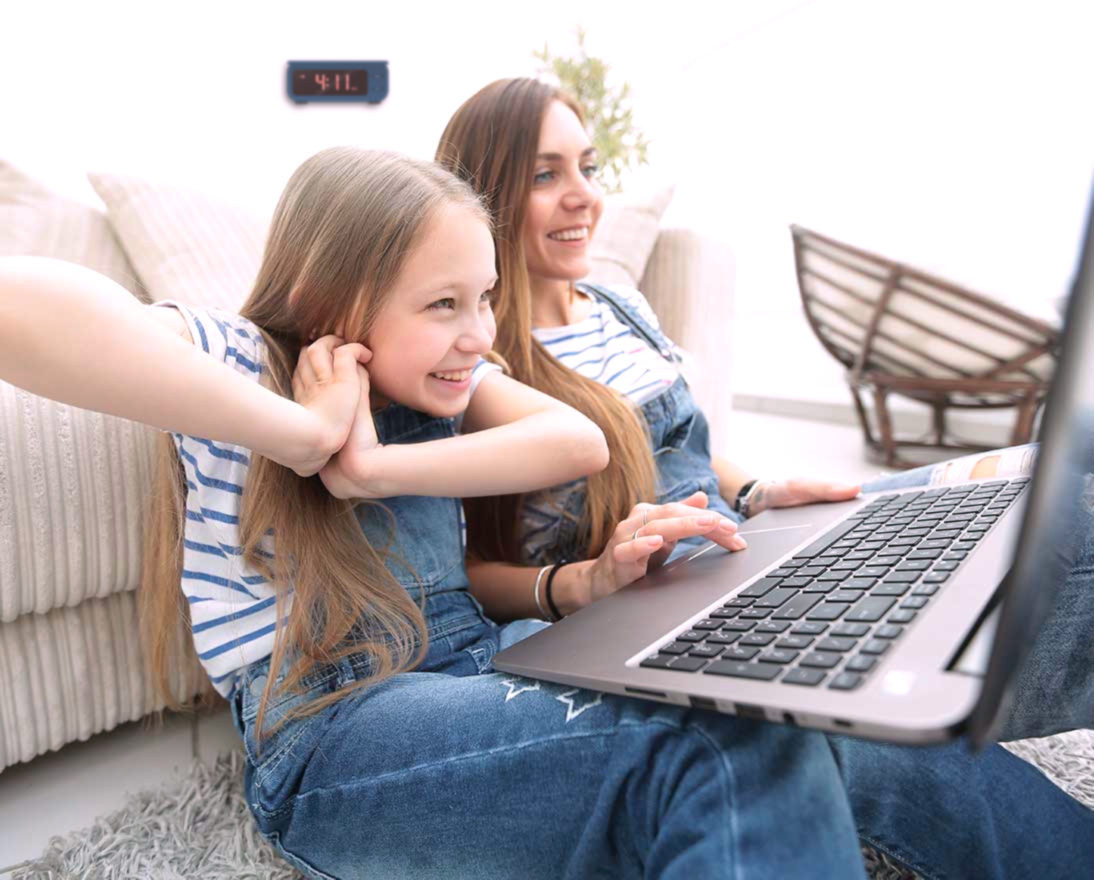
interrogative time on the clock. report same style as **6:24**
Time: **4:11**
